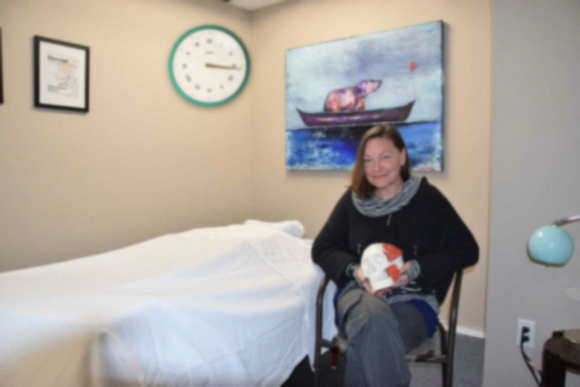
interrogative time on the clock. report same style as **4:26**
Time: **3:16**
